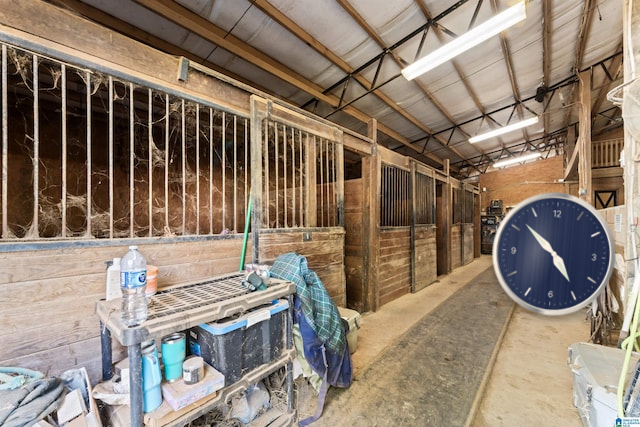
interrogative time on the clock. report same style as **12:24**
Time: **4:52**
